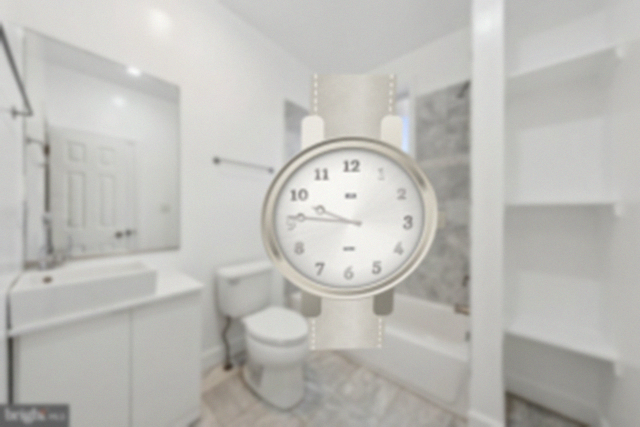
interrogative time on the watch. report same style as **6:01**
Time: **9:46**
